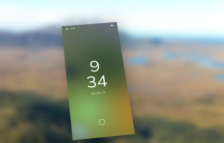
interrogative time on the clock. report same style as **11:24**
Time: **9:34**
